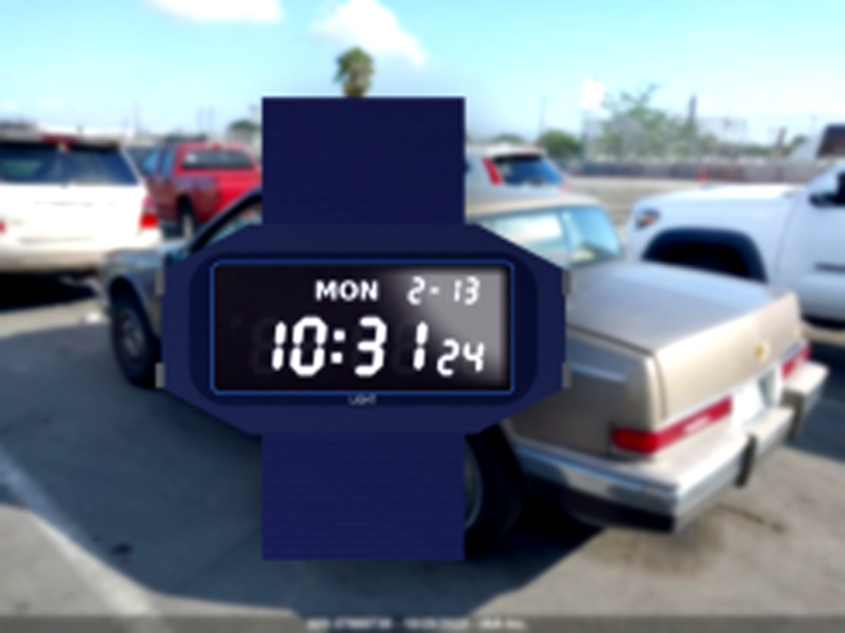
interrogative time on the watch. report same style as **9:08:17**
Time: **10:31:24**
